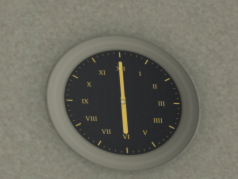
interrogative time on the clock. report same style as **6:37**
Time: **6:00**
